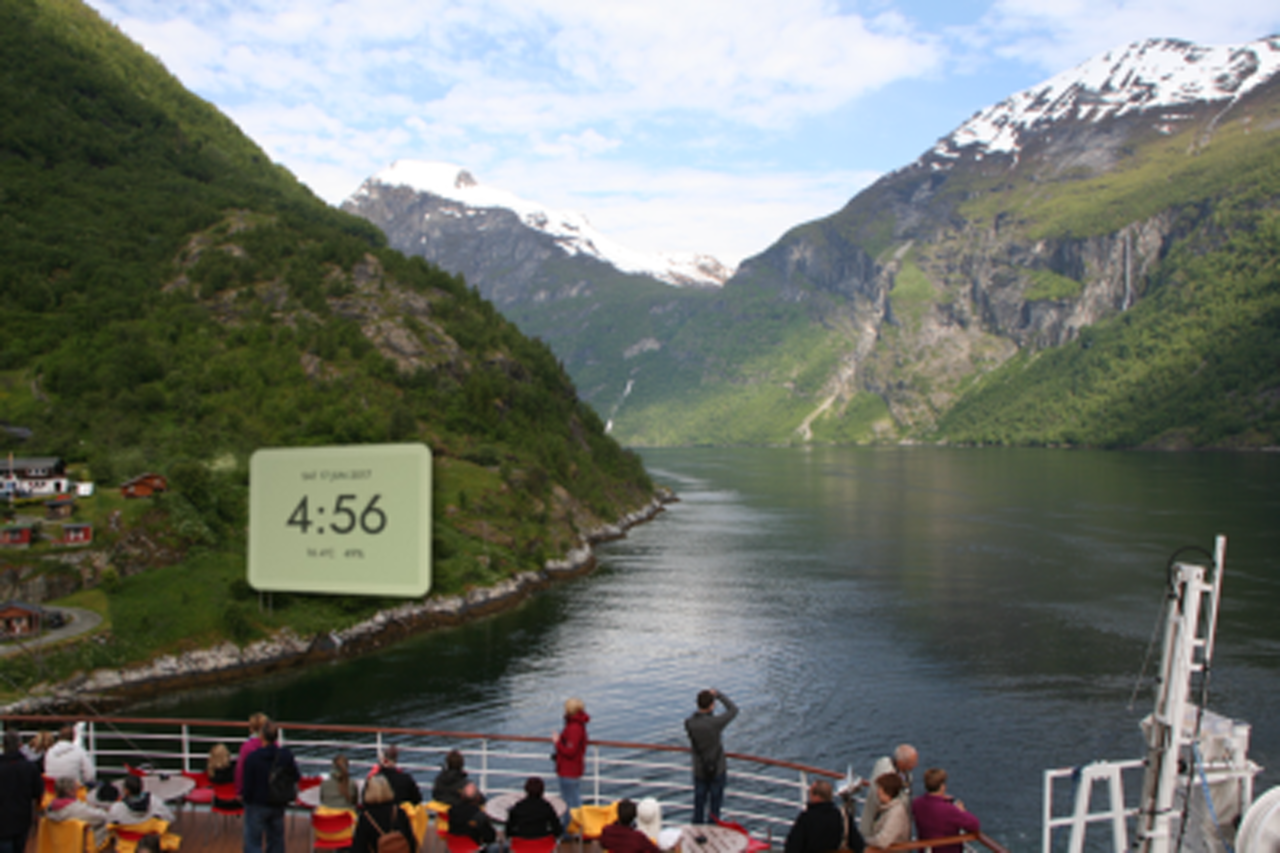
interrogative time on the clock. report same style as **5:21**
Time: **4:56**
